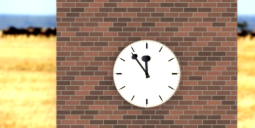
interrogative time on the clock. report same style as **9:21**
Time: **11:54**
